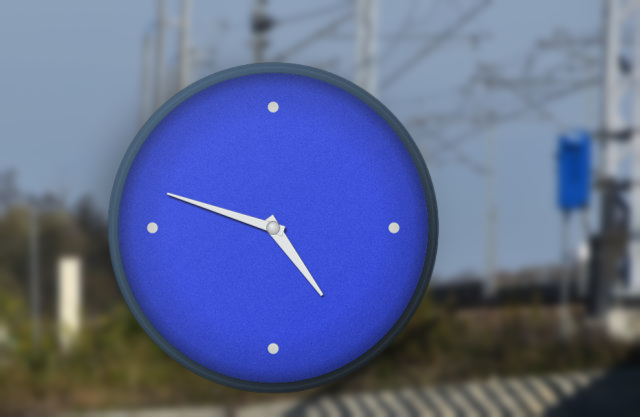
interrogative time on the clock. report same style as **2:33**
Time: **4:48**
